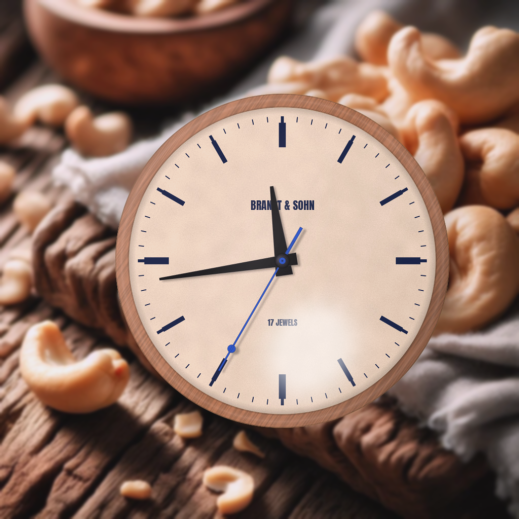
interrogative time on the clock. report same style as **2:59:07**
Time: **11:43:35**
